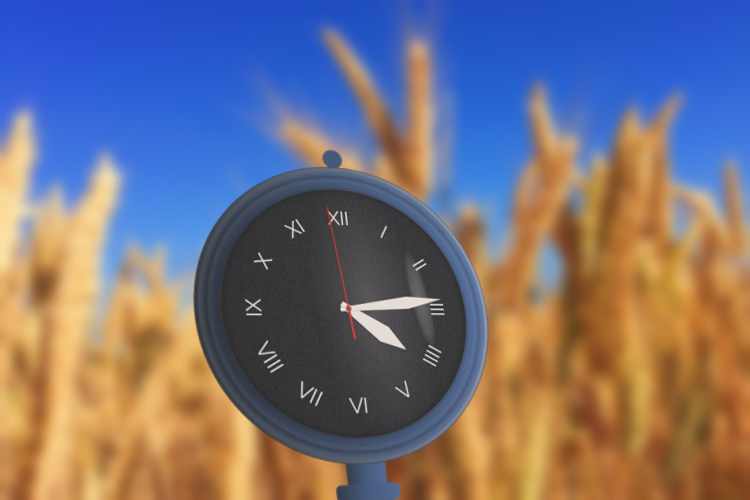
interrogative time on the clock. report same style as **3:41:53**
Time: **4:13:59**
